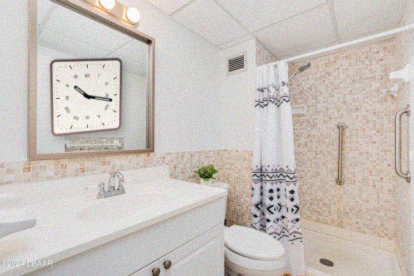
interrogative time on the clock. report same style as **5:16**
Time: **10:17**
